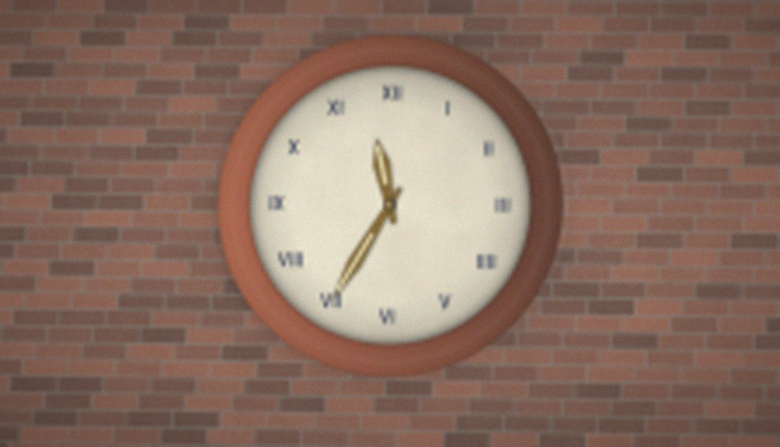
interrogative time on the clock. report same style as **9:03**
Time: **11:35**
